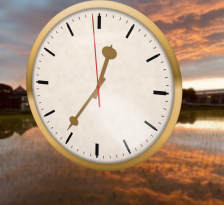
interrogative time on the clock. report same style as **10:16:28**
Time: **12:35:59**
